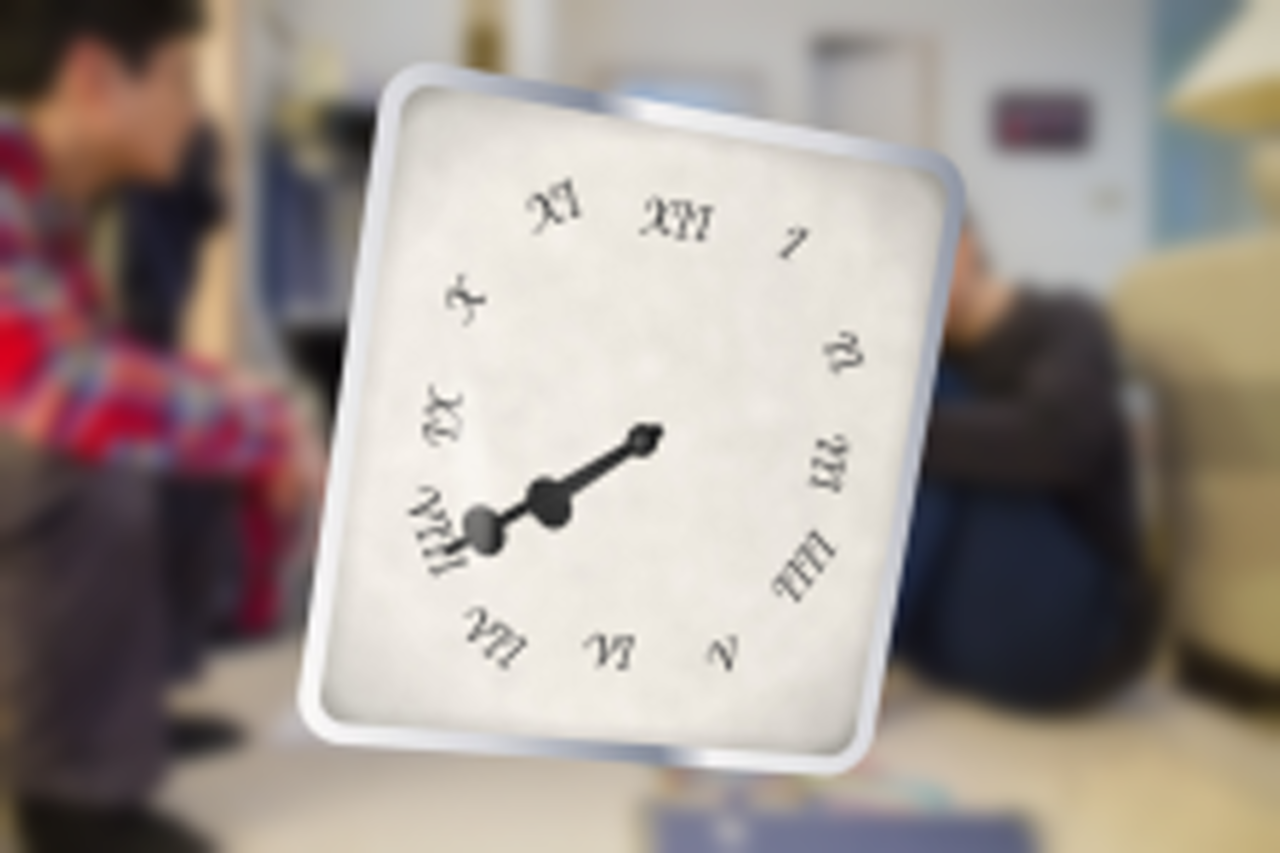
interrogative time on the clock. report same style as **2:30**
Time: **7:39**
